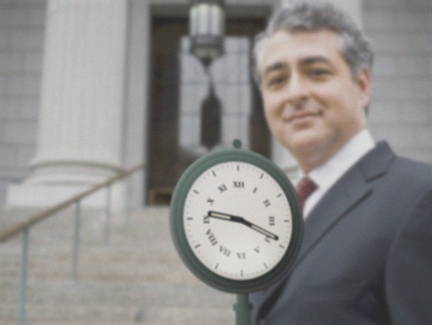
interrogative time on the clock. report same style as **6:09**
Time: **9:19**
